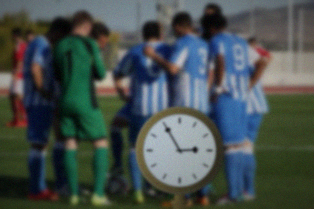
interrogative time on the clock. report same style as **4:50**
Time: **2:55**
